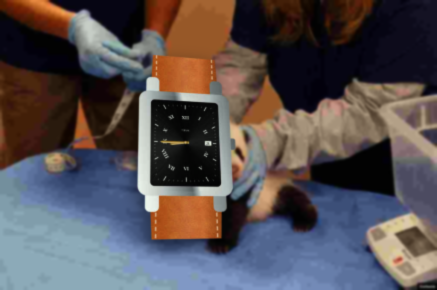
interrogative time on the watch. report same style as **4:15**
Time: **8:45**
